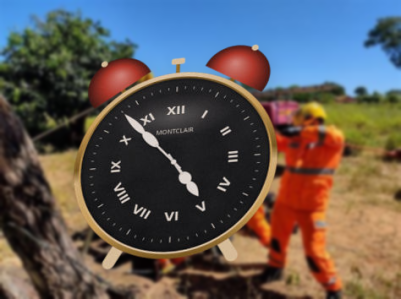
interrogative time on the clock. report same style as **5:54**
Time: **4:53**
